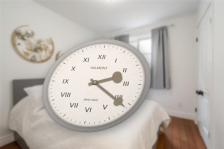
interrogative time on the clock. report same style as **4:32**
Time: **2:21**
